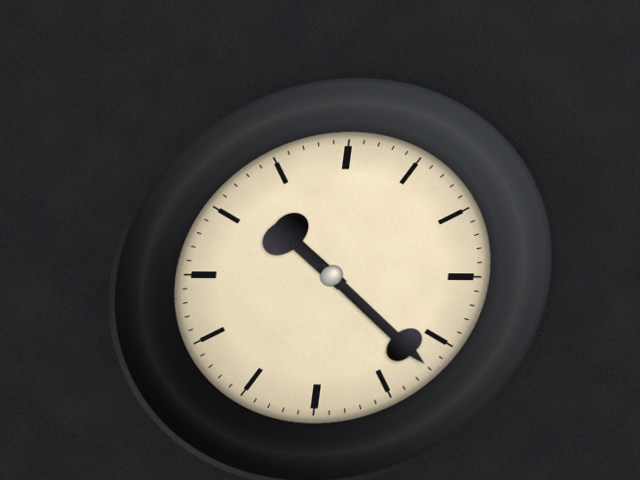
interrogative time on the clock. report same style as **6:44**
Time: **10:22**
